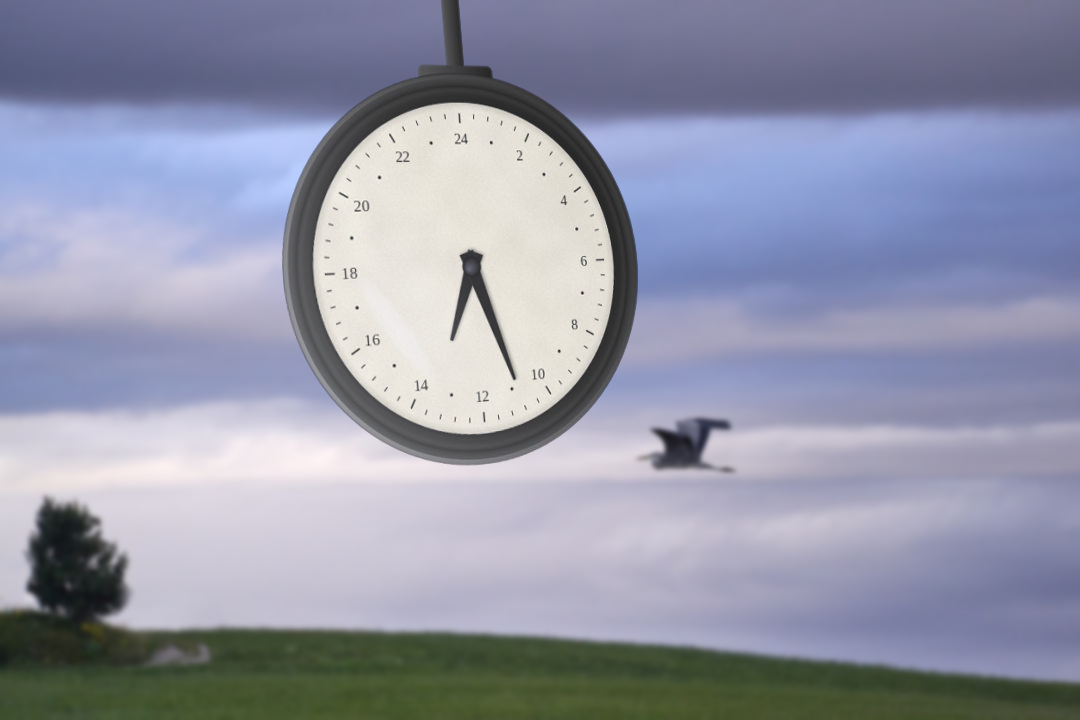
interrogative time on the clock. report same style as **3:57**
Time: **13:27**
